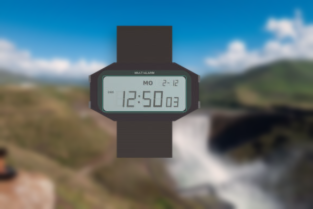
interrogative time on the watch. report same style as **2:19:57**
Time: **12:50:03**
